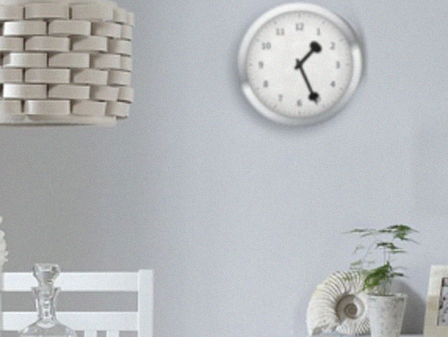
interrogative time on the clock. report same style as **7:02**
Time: **1:26**
